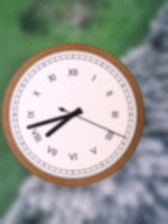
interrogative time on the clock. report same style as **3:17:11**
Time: **7:42:19**
